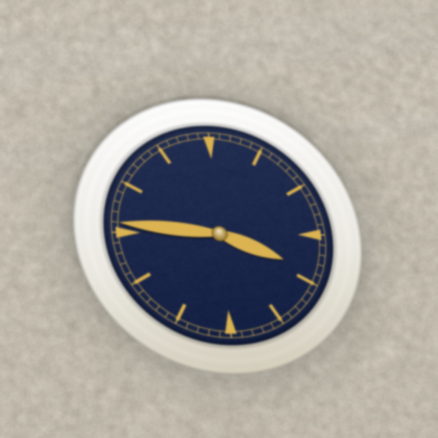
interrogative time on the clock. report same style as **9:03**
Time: **3:46**
